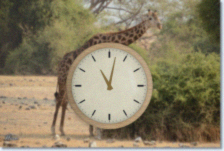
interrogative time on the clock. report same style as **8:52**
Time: **11:02**
